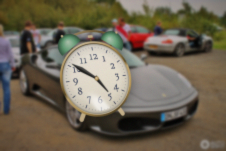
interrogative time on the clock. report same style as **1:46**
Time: **4:51**
